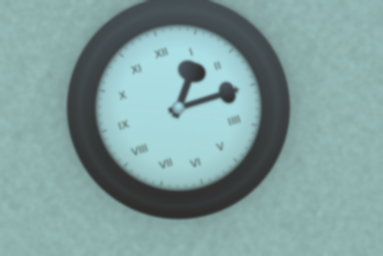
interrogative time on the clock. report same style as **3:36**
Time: **1:15**
